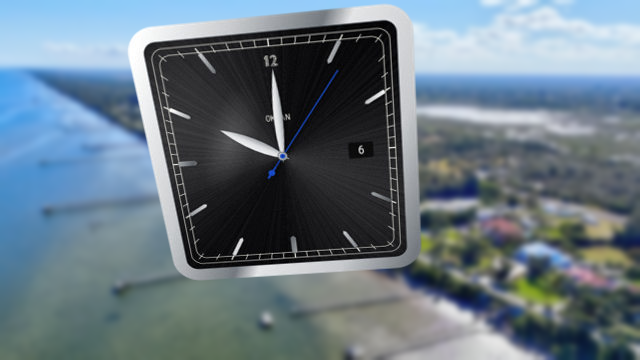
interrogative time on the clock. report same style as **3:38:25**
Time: **10:00:06**
